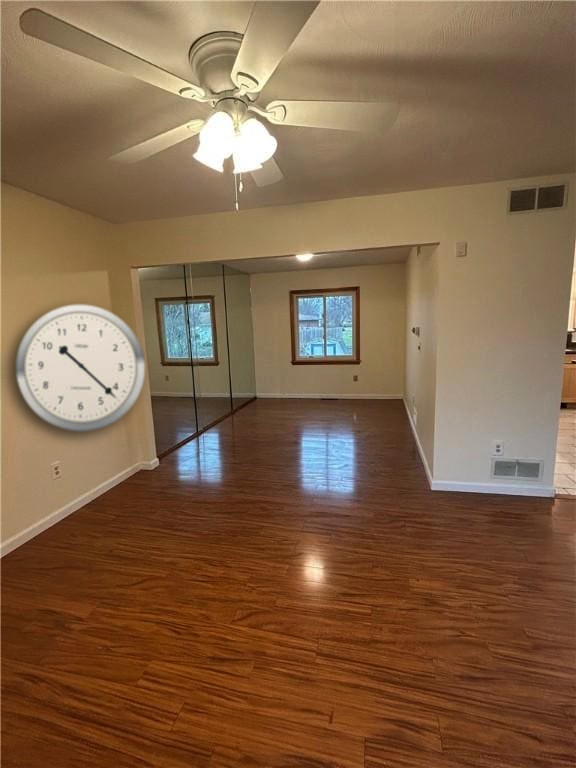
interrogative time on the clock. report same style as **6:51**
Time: **10:22**
